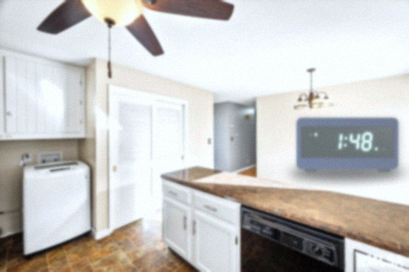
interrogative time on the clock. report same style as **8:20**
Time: **1:48**
